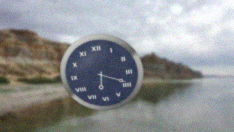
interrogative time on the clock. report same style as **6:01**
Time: **6:19**
